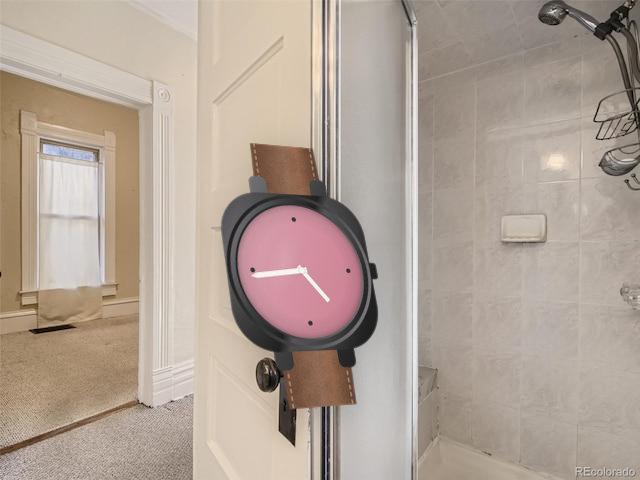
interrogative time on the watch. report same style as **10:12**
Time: **4:44**
